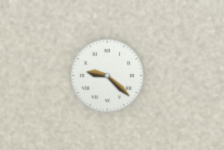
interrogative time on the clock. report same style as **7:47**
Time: **9:22**
